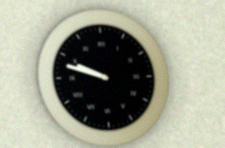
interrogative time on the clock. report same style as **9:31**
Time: **9:48**
